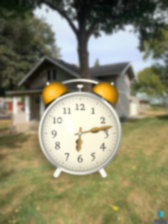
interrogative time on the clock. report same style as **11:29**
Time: **6:13**
